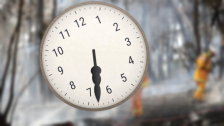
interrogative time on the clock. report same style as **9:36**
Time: **6:33**
